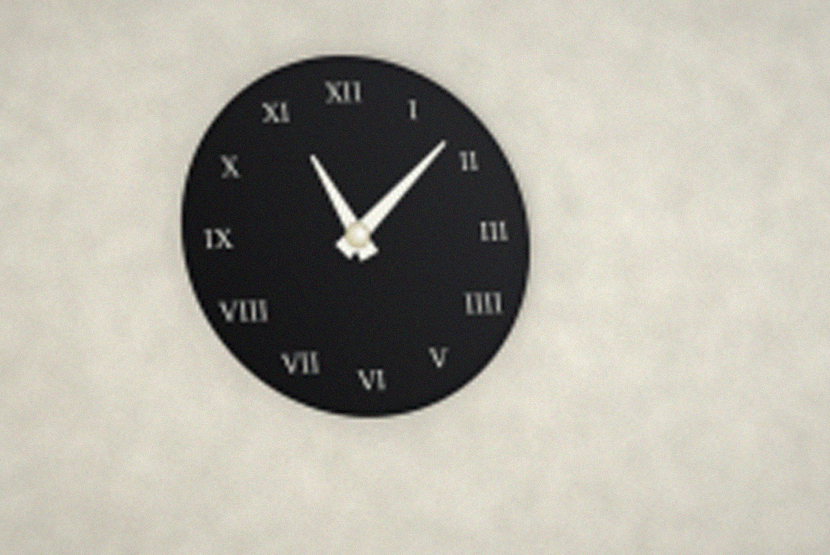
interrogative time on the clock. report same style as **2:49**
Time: **11:08**
